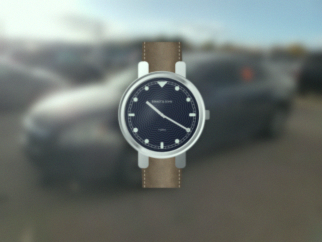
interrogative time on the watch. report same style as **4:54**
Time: **10:20**
